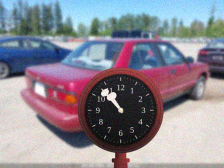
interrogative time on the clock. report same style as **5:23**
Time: **10:53**
